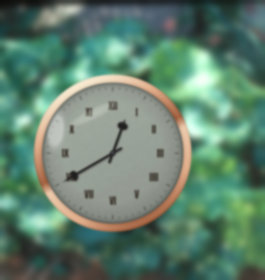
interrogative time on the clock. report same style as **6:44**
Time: **12:40**
